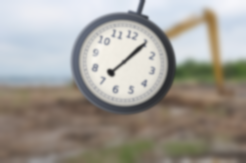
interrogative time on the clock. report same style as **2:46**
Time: **7:05**
